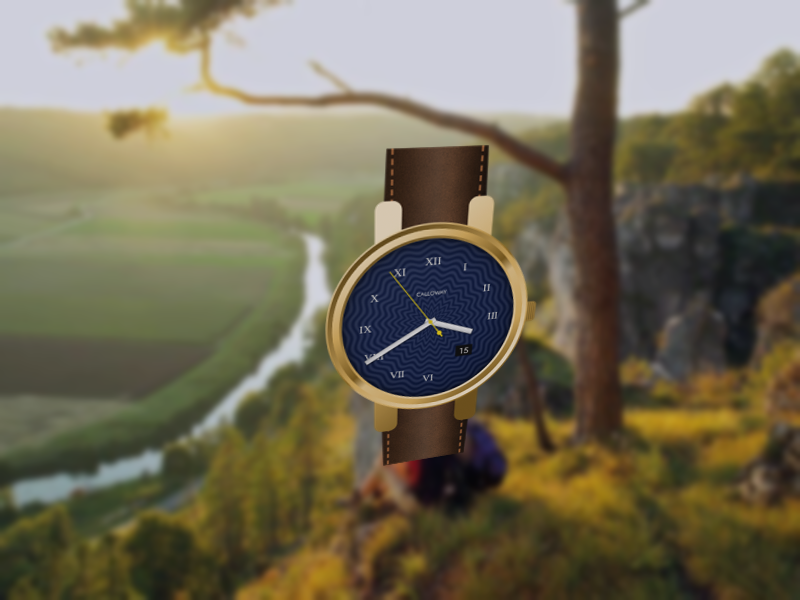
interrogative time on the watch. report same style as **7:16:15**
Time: **3:39:54**
